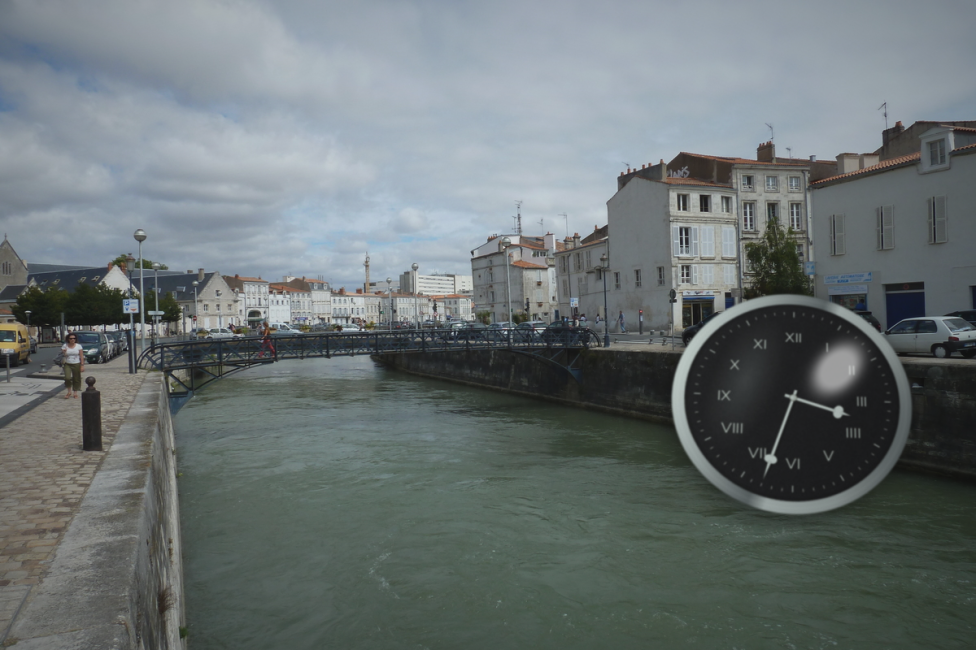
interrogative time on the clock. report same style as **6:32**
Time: **3:33**
